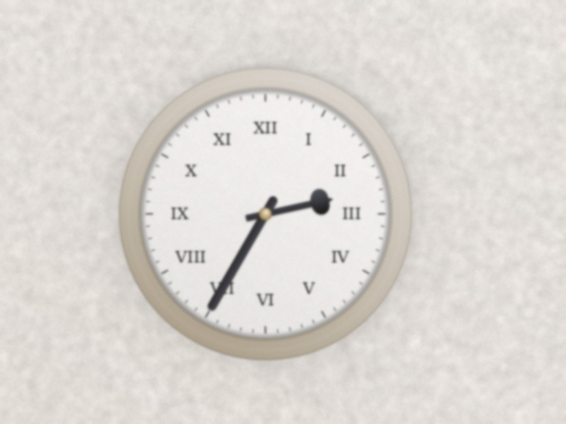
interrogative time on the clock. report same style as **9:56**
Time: **2:35**
